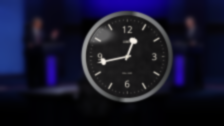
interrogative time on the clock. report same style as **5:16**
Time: **12:43**
